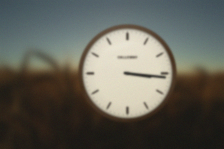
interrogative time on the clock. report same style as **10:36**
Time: **3:16**
